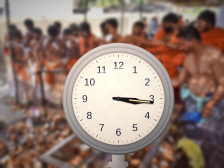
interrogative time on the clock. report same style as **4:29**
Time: **3:16**
